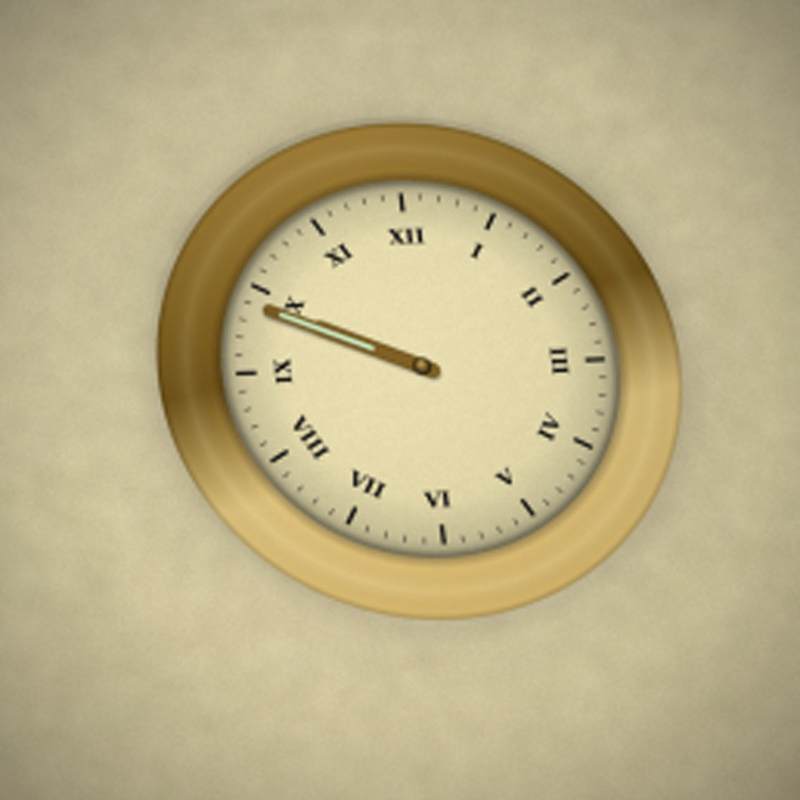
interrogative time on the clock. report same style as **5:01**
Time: **9:49**
